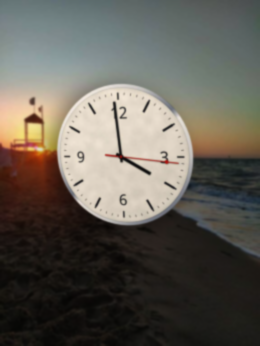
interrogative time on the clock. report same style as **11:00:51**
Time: **3:59:16**
